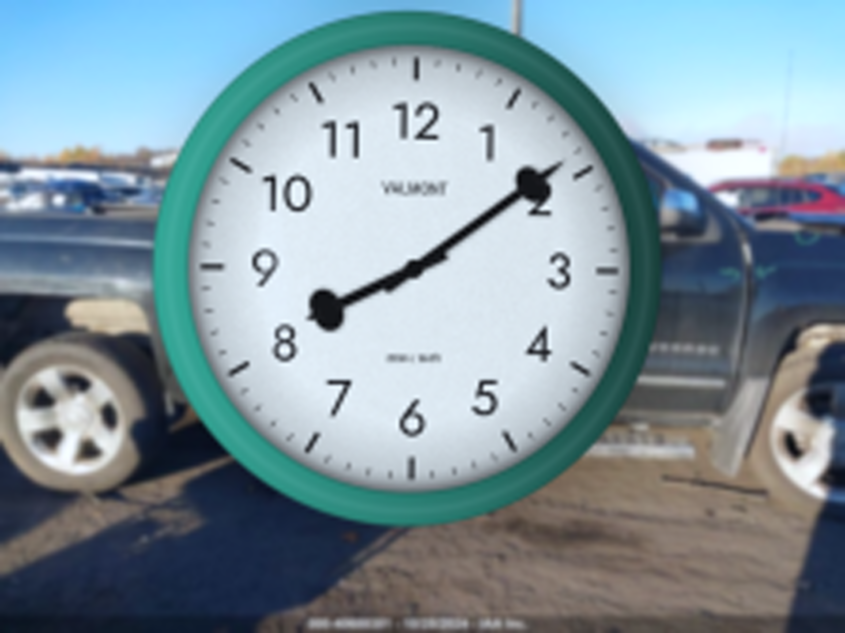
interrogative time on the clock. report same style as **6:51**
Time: **8:09**
